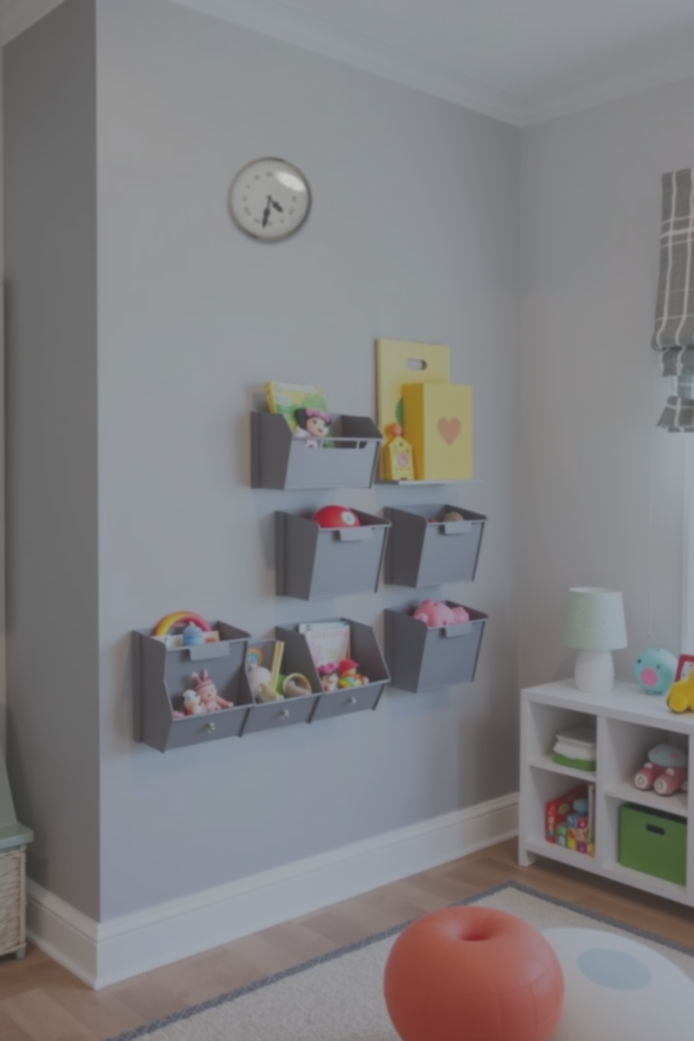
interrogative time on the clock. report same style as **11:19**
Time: **4:32**
